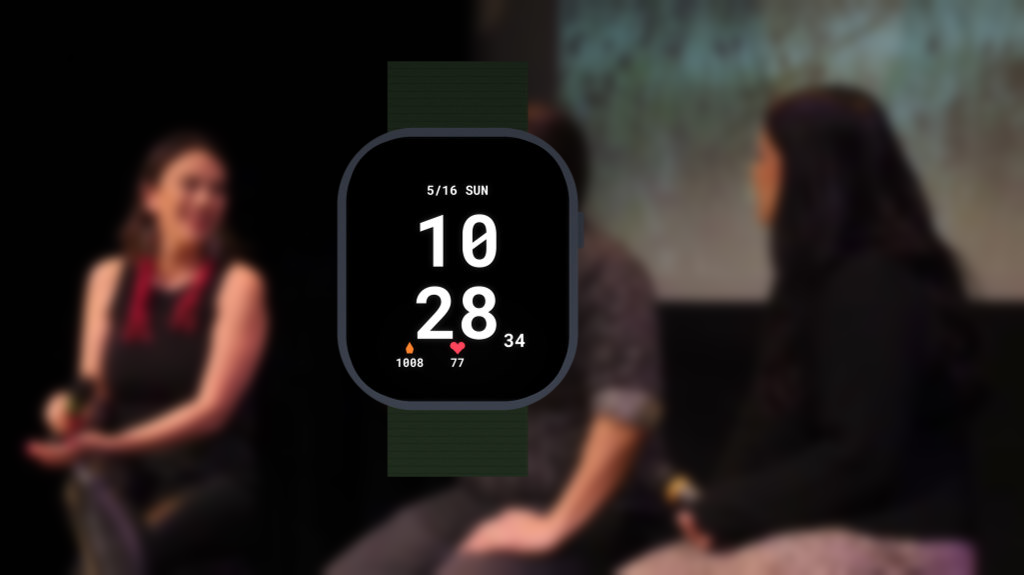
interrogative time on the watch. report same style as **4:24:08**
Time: **10:28:34**
